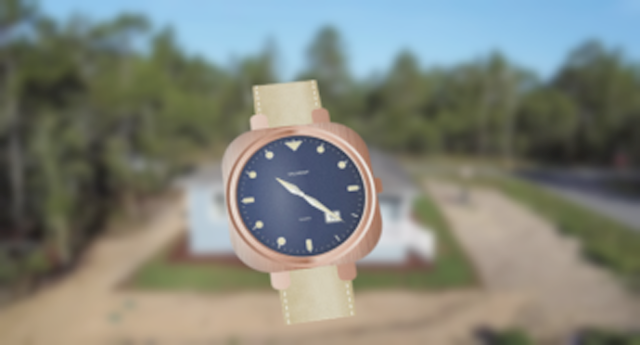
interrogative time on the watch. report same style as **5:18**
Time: **10:22**
